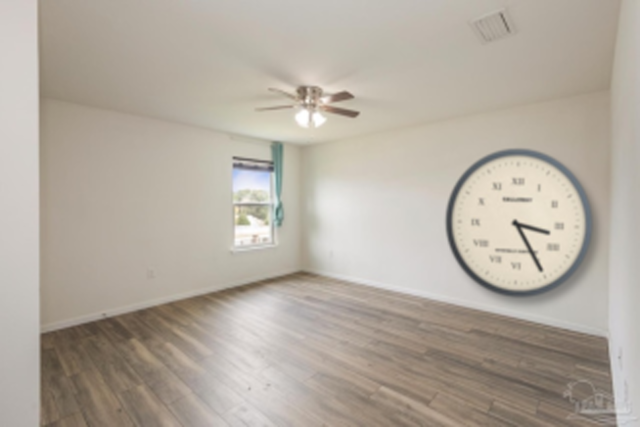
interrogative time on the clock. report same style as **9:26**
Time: **3:25**
